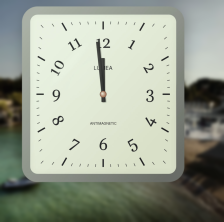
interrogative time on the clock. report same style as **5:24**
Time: **11:59**
